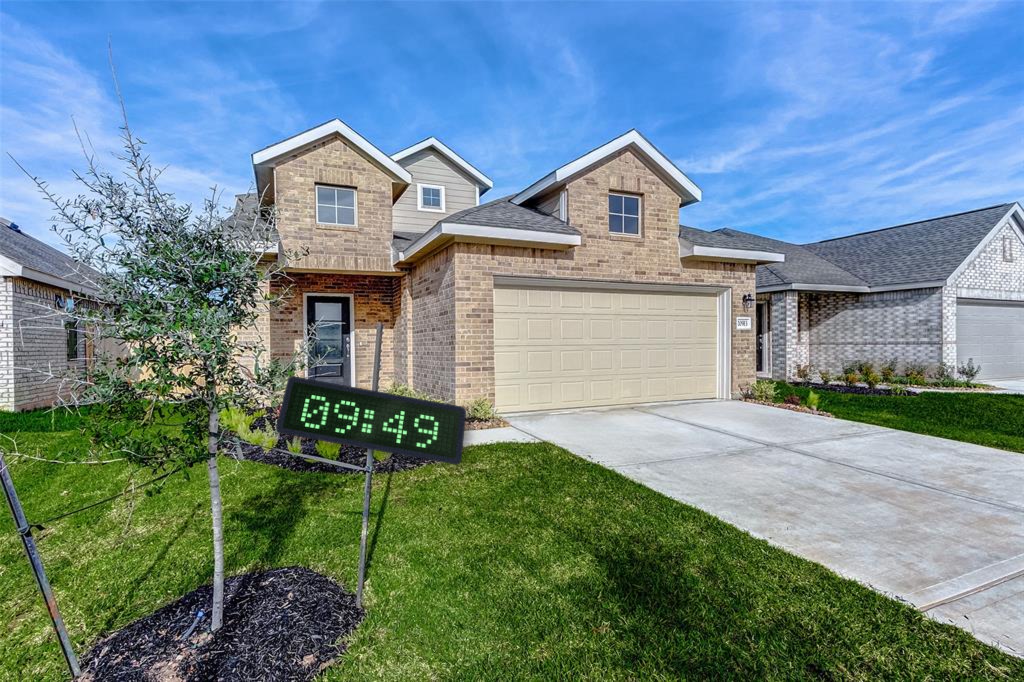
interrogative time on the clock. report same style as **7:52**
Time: **9:49**
